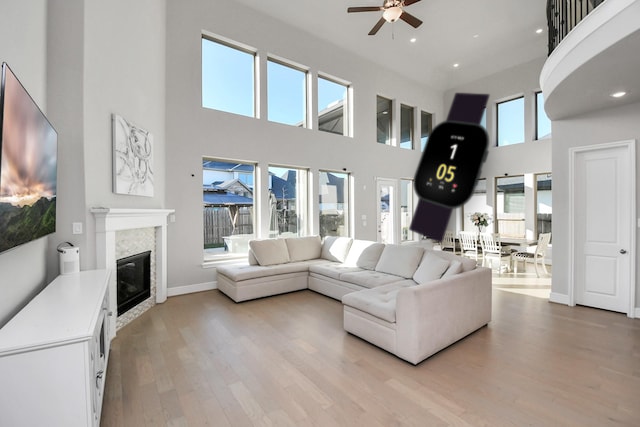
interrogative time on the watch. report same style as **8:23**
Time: **1:05**
